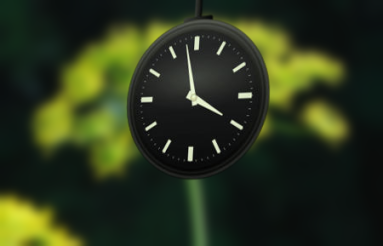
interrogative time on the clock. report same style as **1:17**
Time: **3:58**
